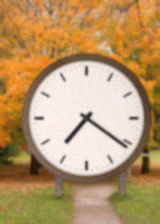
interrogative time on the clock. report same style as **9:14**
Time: **7:21**
